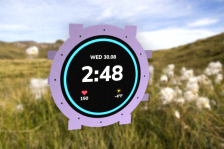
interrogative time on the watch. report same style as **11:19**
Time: **2:48**
